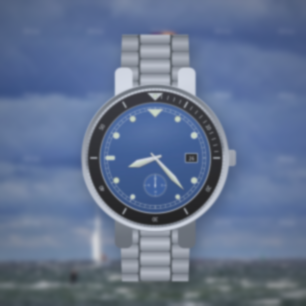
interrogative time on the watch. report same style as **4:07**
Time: **8:23**
